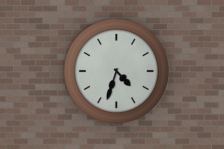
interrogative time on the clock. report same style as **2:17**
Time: **4:33**
